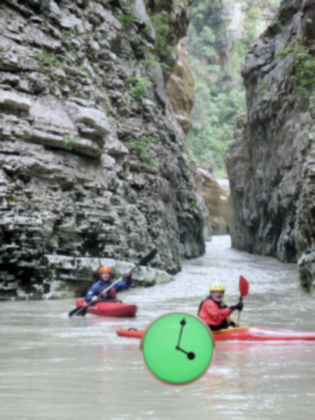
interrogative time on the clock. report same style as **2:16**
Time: **4:02**
